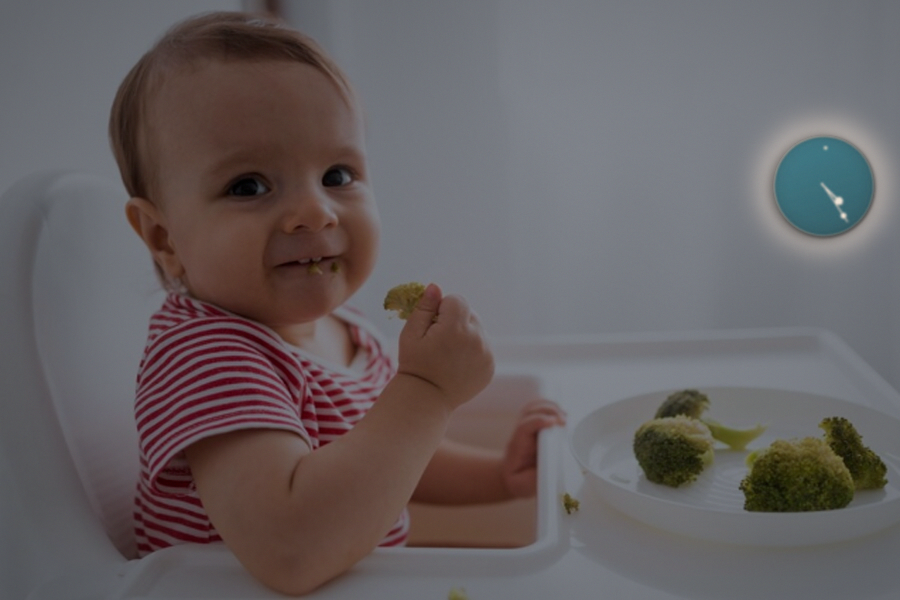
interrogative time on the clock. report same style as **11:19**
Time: **4:24**
